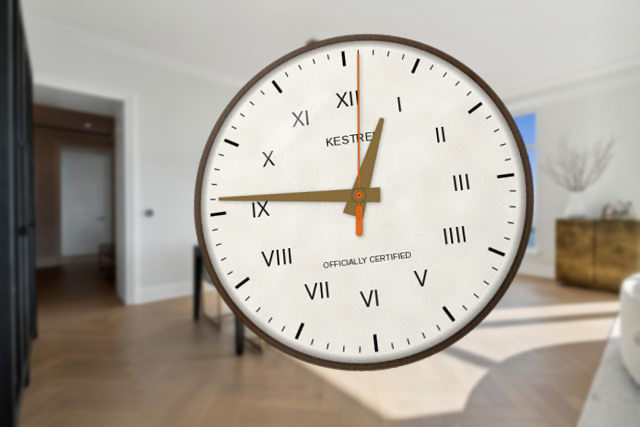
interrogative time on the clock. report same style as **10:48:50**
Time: **12:46:01**
